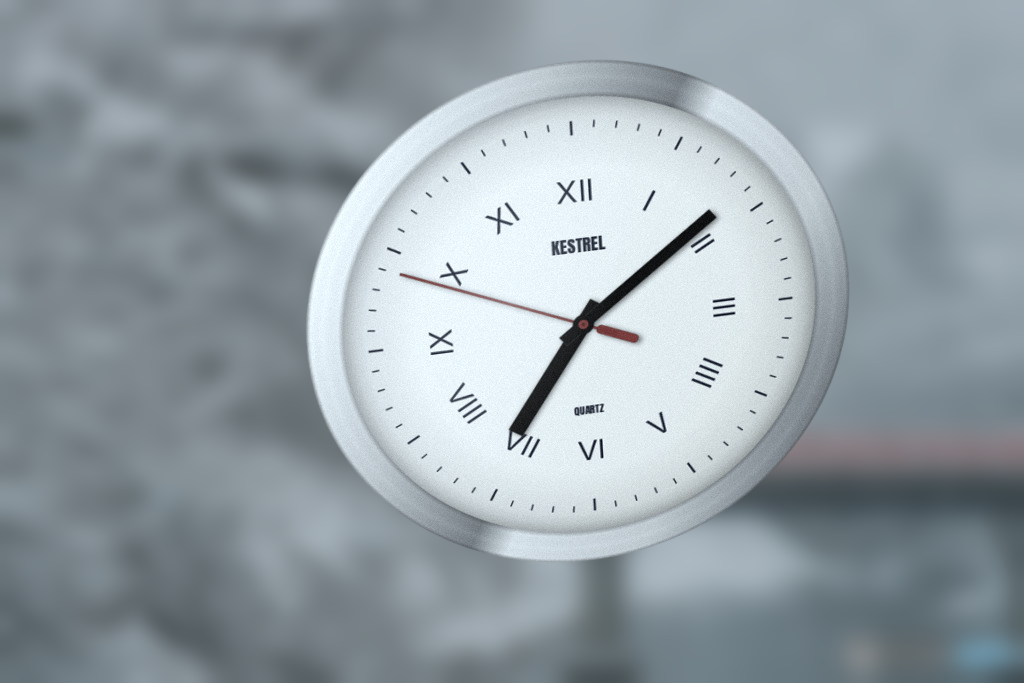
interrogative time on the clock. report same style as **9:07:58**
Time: **7:08:49**
